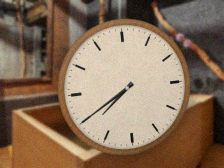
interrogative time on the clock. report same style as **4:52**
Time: **7:40**
